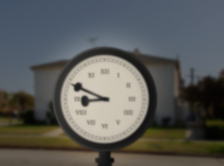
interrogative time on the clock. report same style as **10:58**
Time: **8:49**
